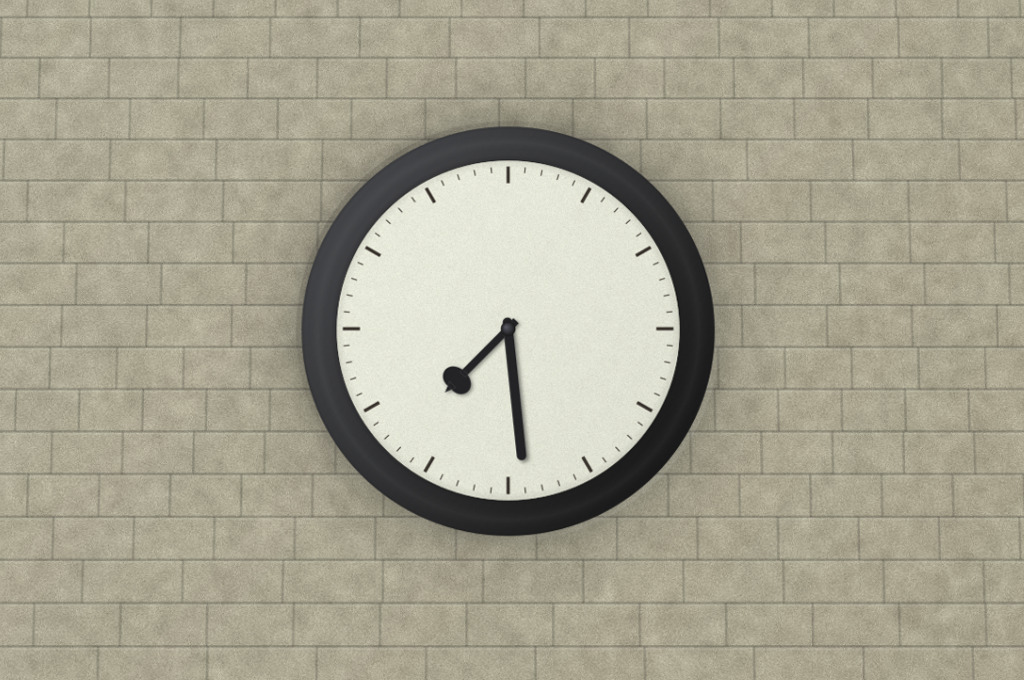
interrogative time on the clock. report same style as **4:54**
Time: **7:29**
